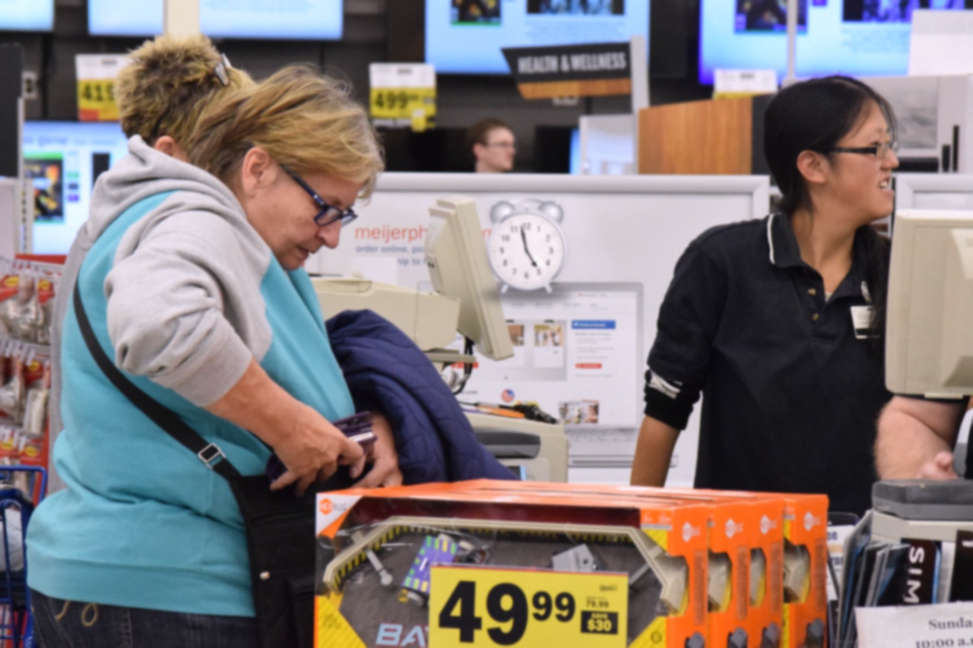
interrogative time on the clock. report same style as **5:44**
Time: **4:58**
